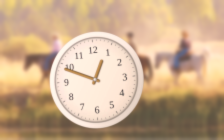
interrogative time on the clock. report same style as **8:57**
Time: **12:49**
